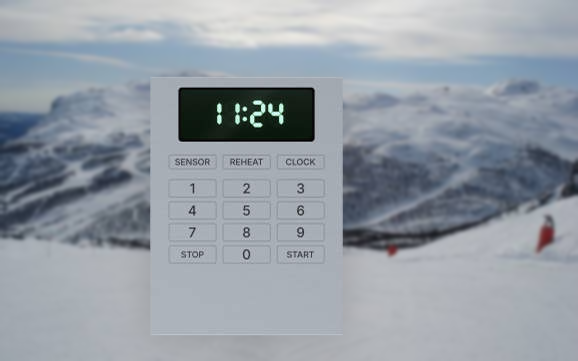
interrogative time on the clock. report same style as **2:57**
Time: **11:24**
